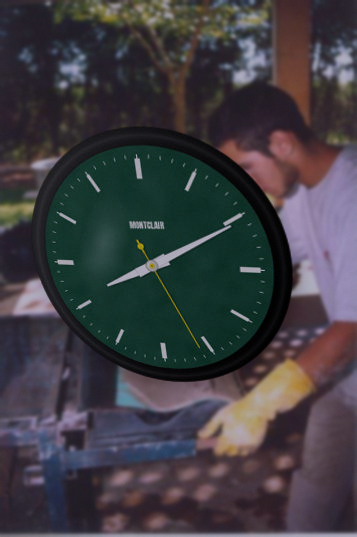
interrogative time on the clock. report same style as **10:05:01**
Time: **8:10:26**
